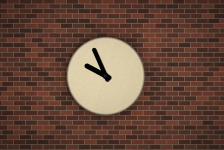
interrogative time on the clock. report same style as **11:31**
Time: **9:56**
